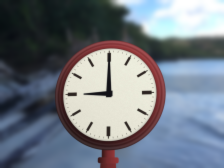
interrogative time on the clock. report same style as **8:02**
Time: **9:00**
